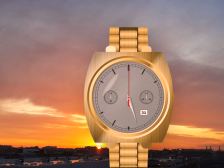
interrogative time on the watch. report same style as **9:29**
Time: **5:27**
